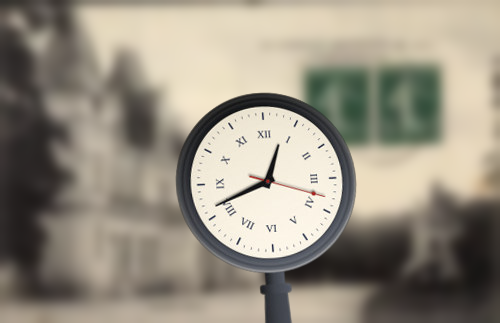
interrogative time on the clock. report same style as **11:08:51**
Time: **12:41:18**
